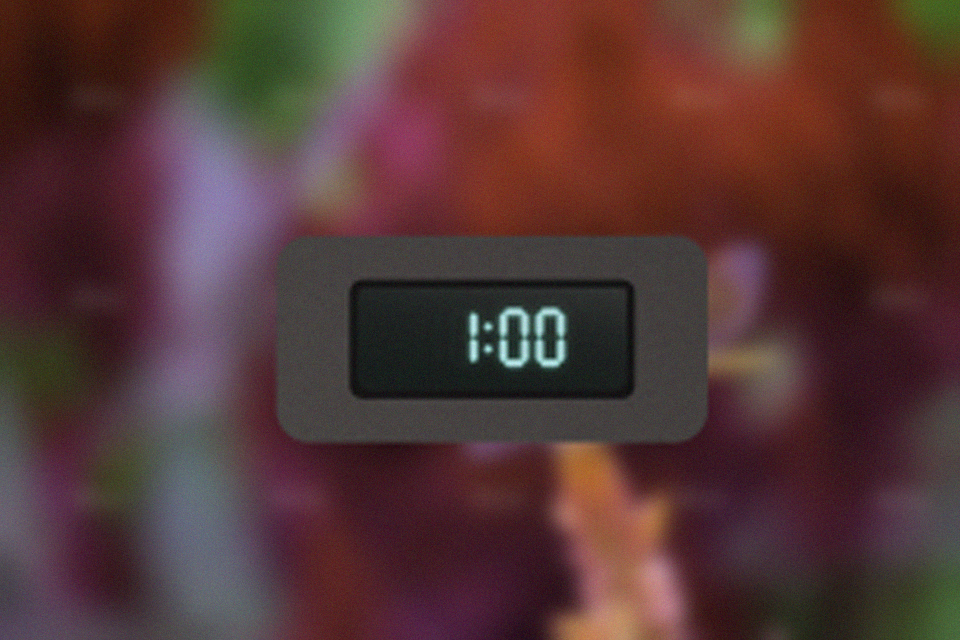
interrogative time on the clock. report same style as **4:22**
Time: **1:00**
